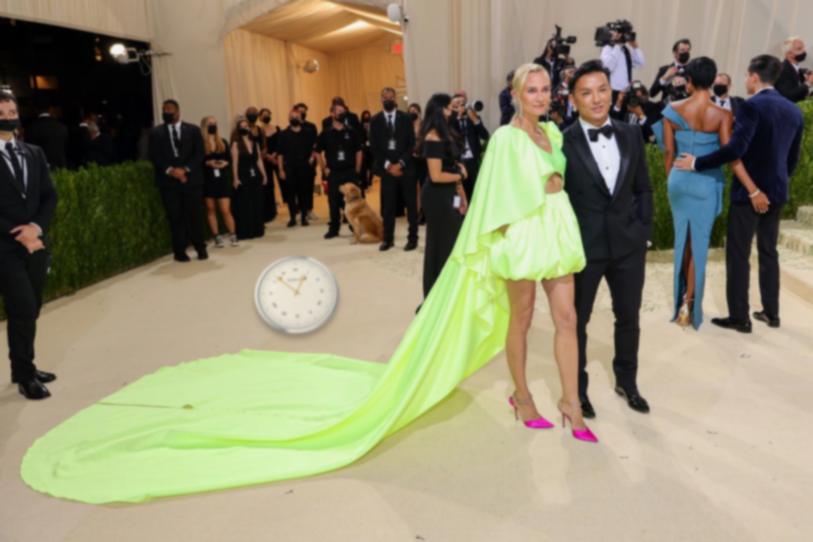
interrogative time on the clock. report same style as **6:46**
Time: **12:52**
